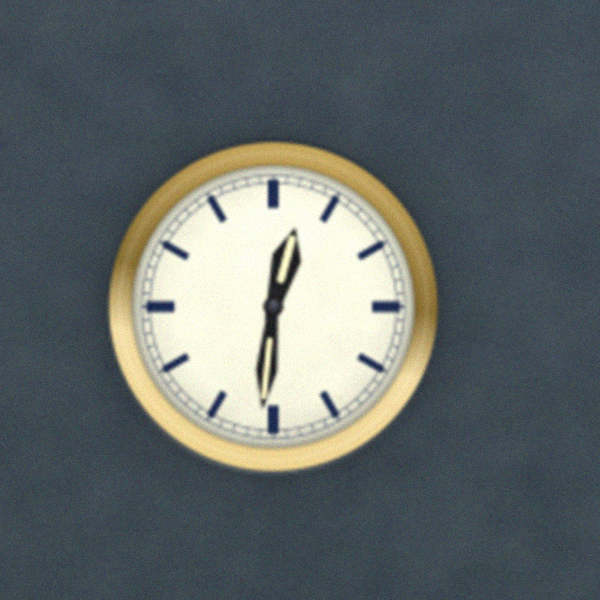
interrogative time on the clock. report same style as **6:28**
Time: **12:31**
